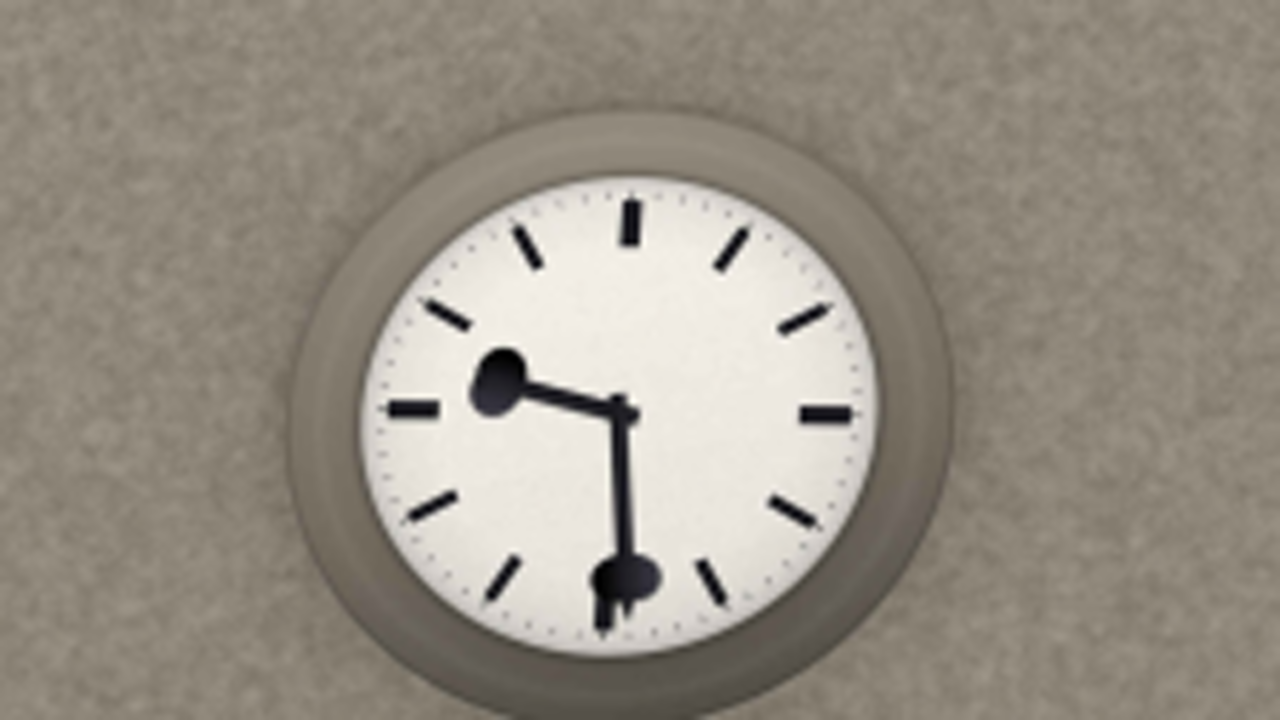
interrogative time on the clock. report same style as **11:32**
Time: **9:29**
